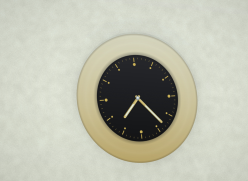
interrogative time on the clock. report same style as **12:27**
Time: **7:23**
